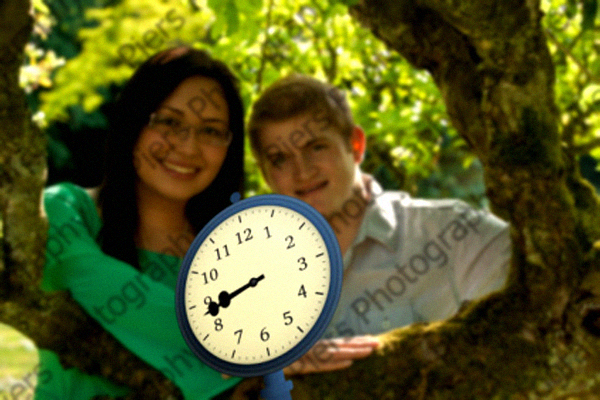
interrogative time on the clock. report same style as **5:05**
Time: **8:43**
